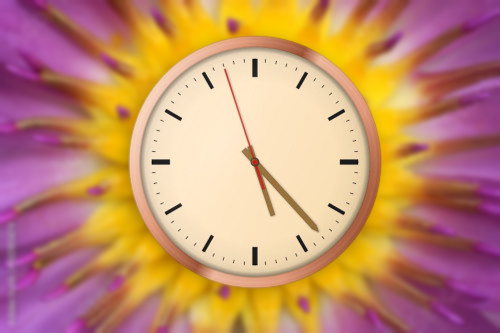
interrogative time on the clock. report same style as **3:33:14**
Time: **5:22:57**
